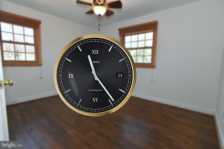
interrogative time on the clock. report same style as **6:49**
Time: **11:24**
